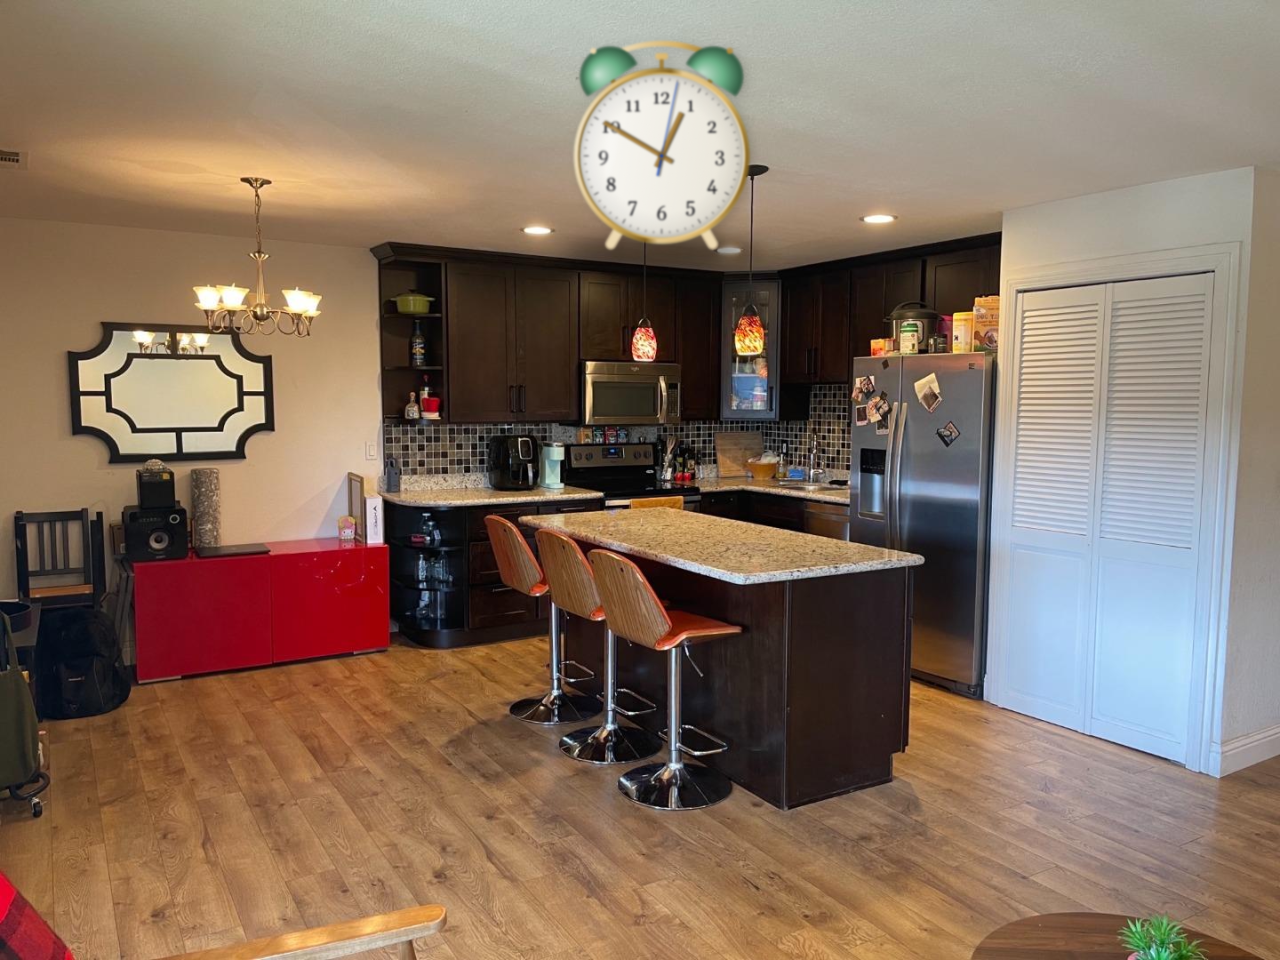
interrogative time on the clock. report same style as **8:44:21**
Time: **12:50:02**
